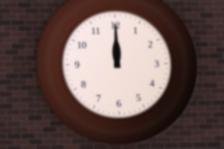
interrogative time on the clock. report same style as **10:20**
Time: **12:00**
